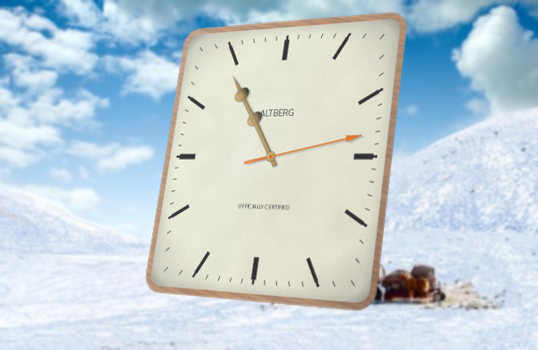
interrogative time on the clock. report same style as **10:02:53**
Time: **10:54:13**
